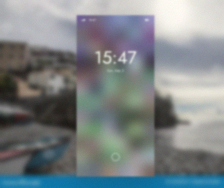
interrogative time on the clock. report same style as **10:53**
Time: **15:47**
